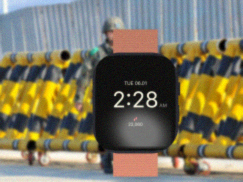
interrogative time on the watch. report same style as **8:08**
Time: **2:28**
